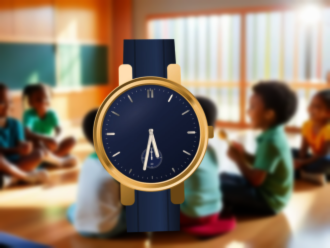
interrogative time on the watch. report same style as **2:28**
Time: **5:32**
